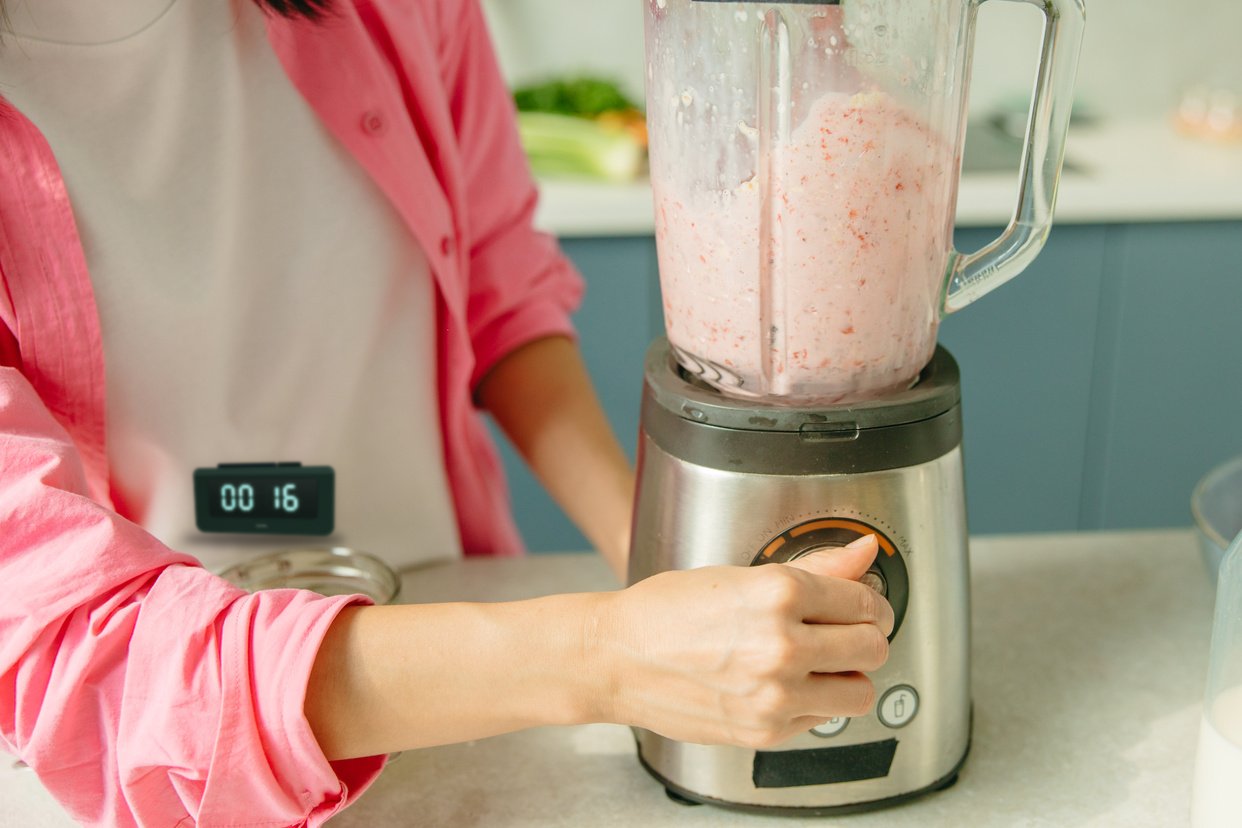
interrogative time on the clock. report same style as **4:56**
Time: **0:16**
